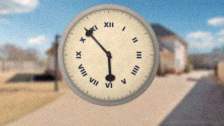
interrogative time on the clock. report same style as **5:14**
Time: **5:53**
